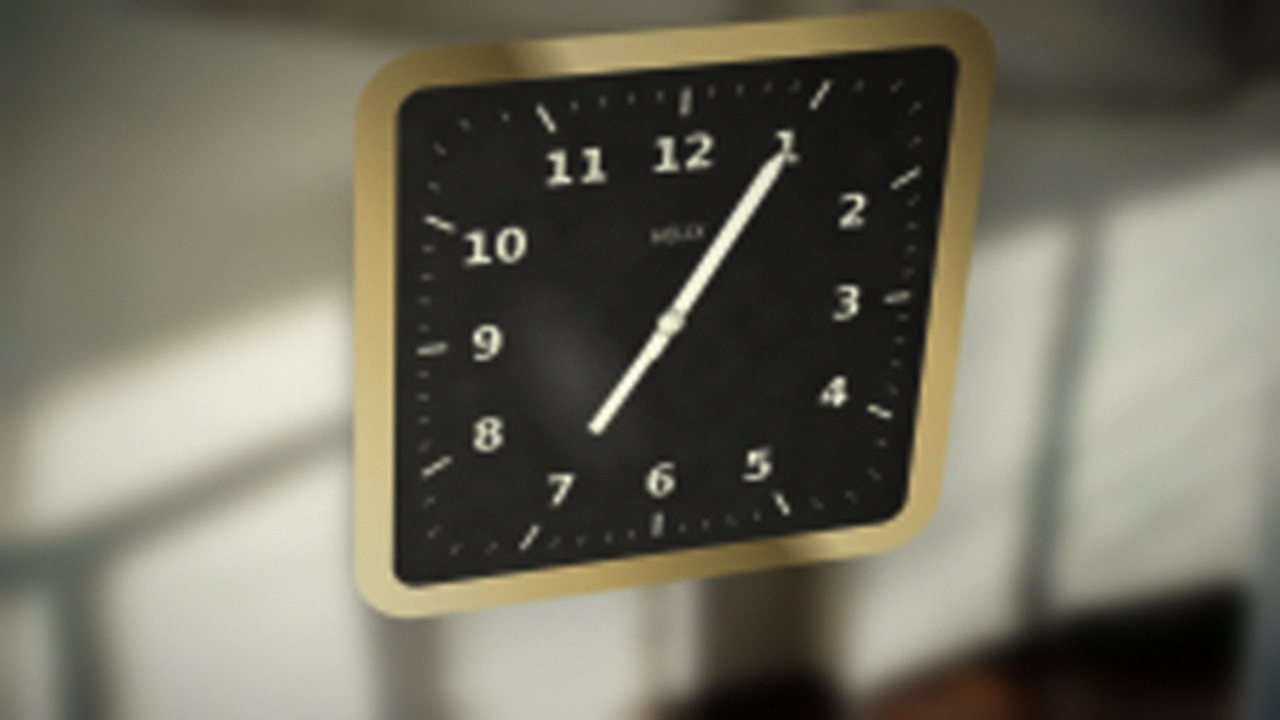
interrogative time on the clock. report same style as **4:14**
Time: **7:05**
